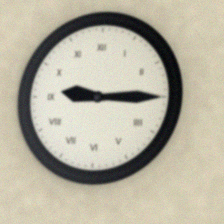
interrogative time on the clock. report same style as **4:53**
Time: **9:15**
